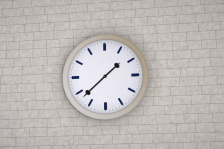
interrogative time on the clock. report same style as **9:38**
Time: **1:38**
